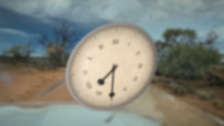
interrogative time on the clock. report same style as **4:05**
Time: **7:30**
